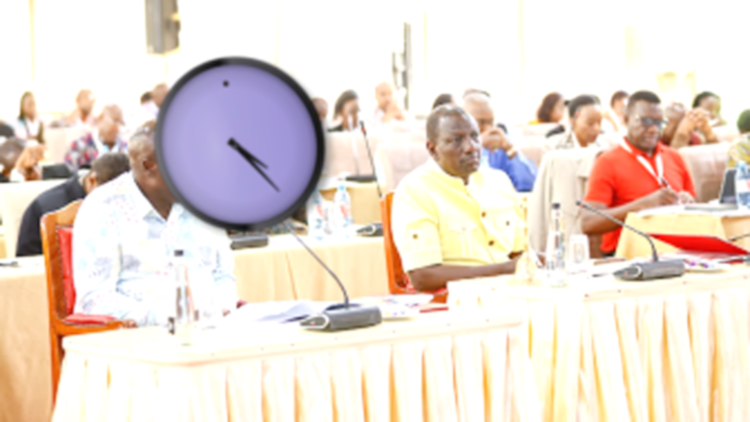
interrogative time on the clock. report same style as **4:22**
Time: **4:24**
